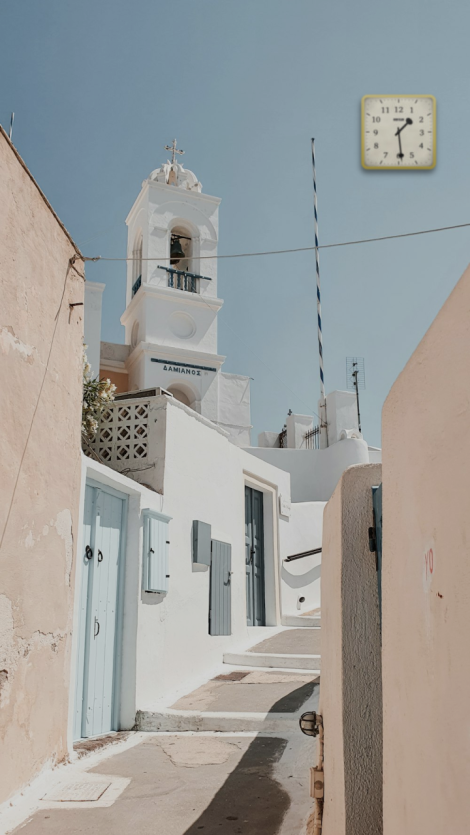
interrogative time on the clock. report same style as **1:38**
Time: **1:29**
